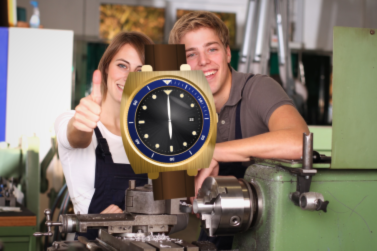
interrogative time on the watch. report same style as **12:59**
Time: **6:00**
